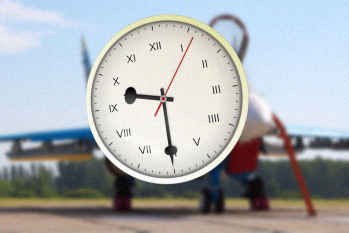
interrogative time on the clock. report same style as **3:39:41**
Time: **9:30:06**
